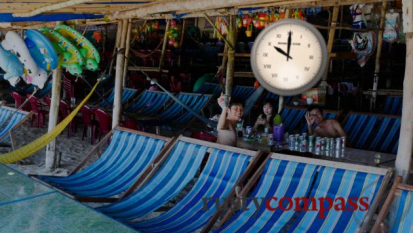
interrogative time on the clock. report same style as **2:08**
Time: **10:00**
